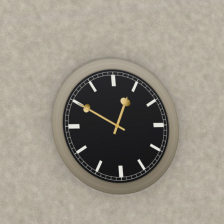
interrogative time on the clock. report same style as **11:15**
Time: **12:50**
